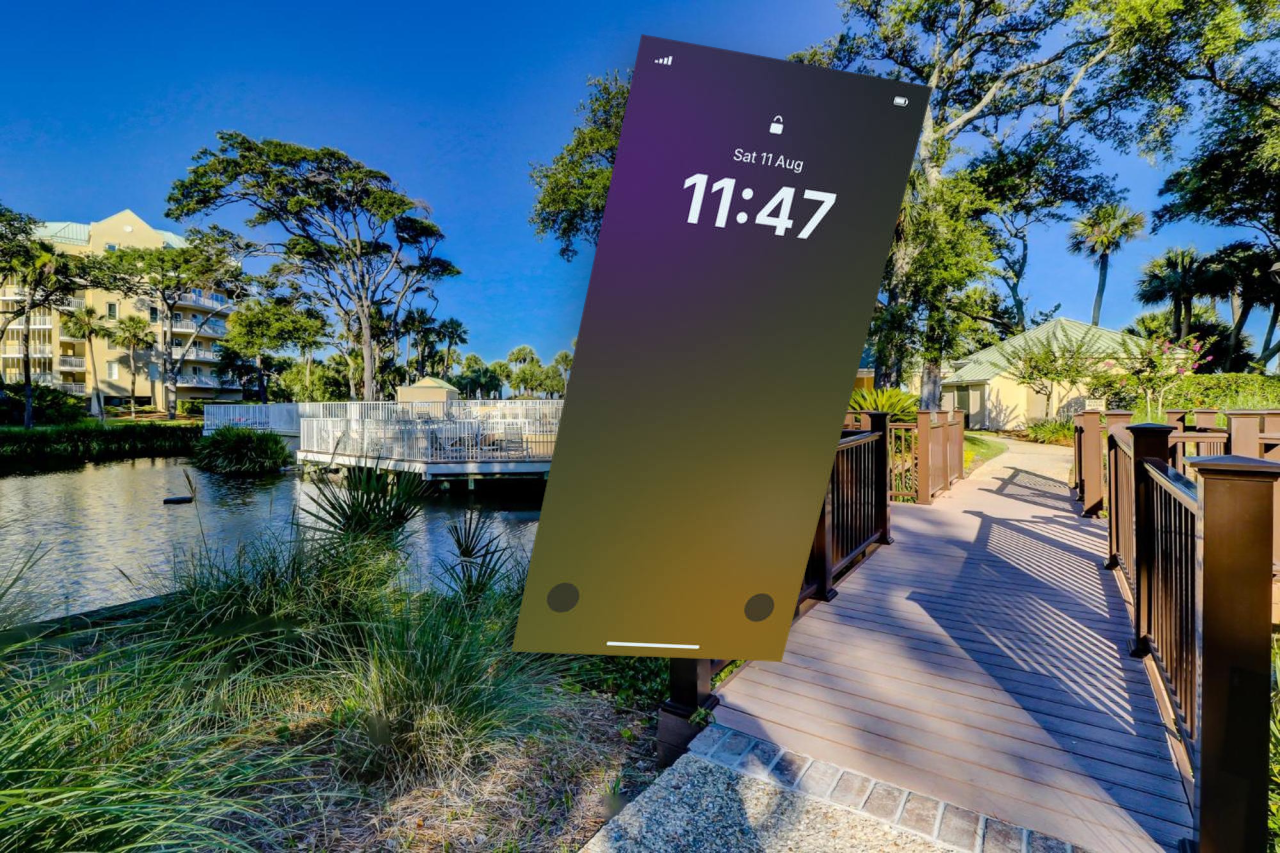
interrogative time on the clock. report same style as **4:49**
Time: **11:47**
